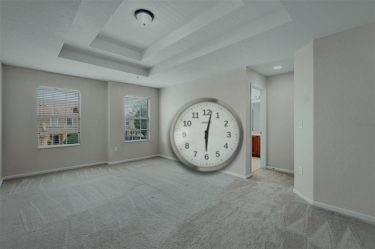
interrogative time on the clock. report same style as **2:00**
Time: **6:02**
